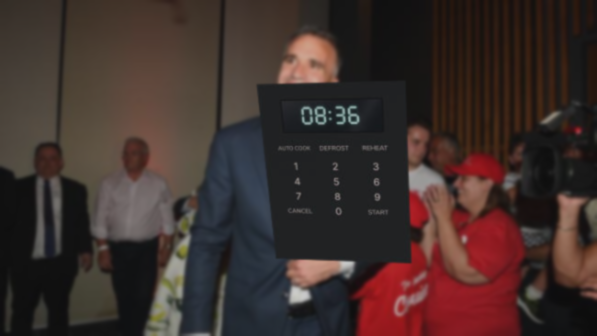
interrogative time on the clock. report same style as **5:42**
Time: **8:36**
